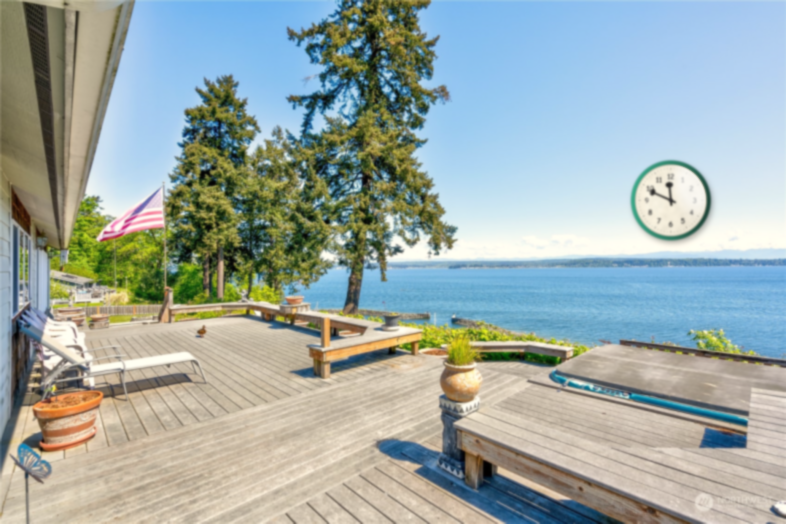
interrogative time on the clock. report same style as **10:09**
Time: **11:49**
